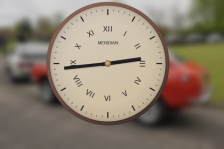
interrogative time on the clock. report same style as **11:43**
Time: **2:44**
